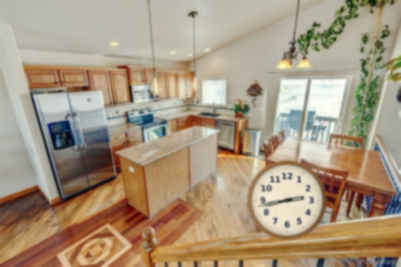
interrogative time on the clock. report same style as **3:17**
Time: **2:43**
